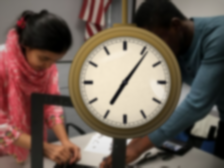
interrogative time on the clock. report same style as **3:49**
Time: **7:06**
